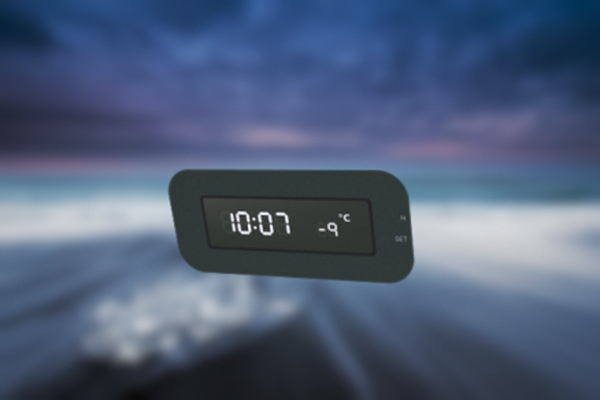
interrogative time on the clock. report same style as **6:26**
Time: **10:07**
